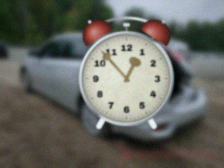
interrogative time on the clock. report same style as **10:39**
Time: **12:53**
